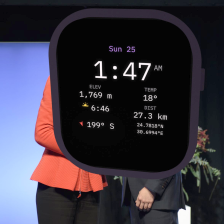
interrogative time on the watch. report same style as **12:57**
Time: **1:47**
